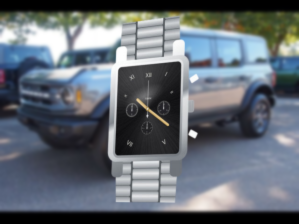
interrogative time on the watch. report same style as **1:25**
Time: **10:21**
